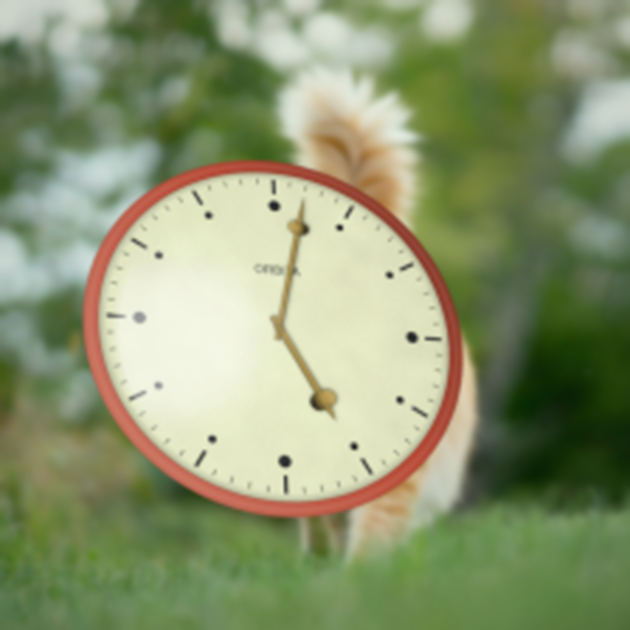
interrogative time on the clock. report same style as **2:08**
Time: **5:02**
